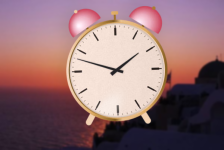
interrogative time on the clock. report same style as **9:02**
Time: **1:48**
